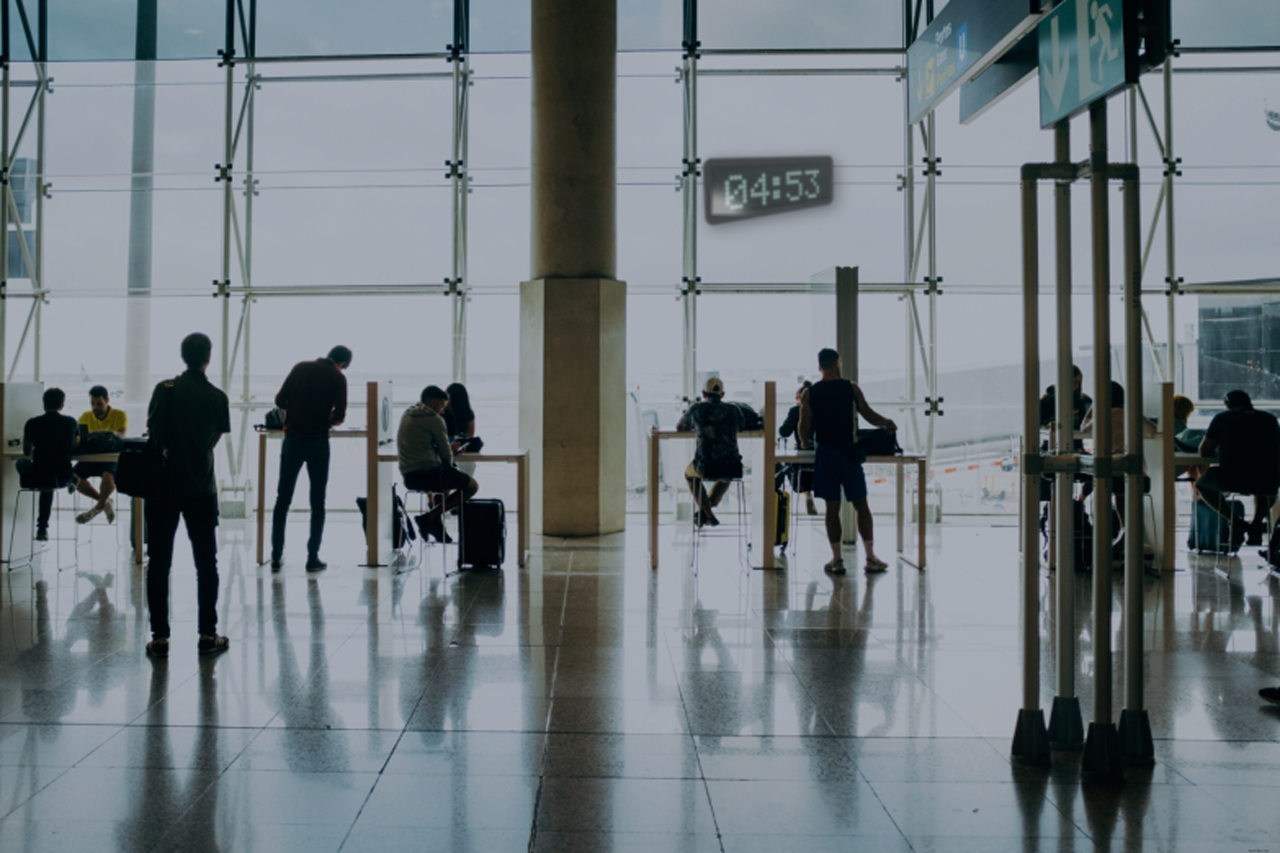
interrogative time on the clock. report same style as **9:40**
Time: **4:53**
